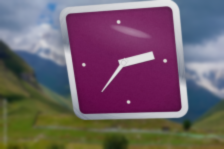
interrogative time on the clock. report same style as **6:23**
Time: **2:37**
